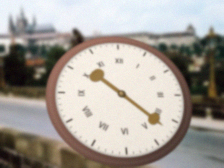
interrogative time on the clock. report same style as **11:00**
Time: **10:22**
